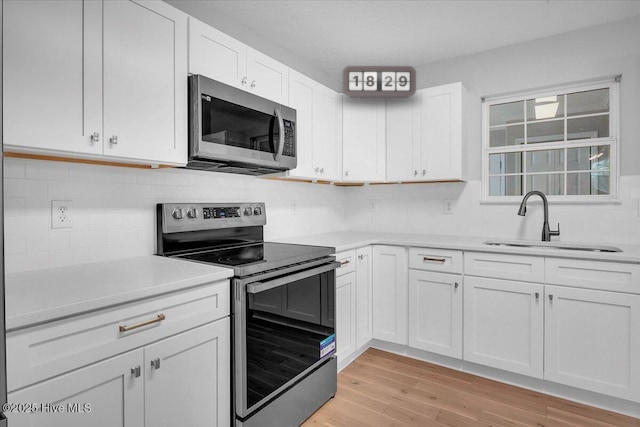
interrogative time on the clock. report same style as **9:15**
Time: **18:29**
